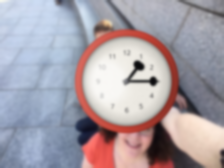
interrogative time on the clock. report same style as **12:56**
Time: **1:15**
